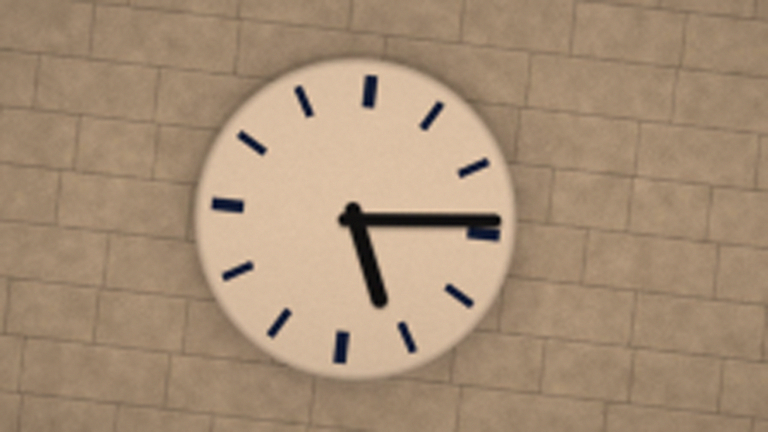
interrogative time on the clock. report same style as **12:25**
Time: **5:14**
